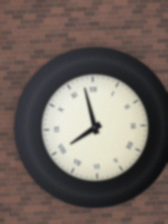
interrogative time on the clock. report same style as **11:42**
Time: **7:58**
